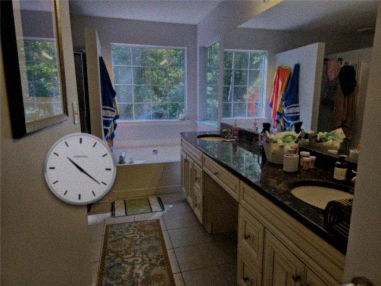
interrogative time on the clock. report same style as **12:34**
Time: **10:21**
